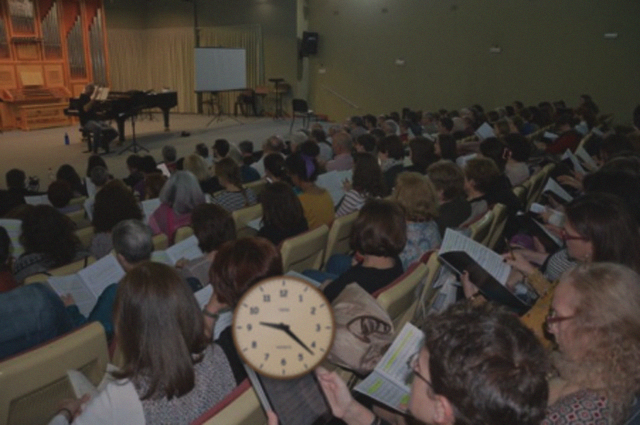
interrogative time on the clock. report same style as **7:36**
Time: **9:22**
